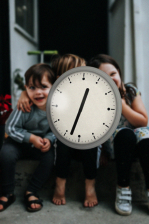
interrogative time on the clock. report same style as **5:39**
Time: **12:33**
